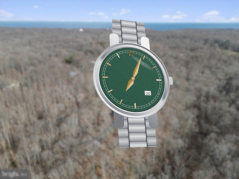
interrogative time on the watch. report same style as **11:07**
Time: **7:04**
